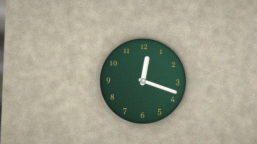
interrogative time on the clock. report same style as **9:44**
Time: **12:18**
